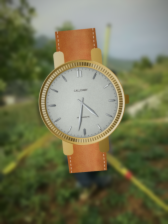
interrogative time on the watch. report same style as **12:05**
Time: **4:32**
